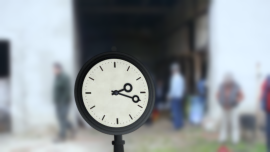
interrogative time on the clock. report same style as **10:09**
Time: **2:18**
